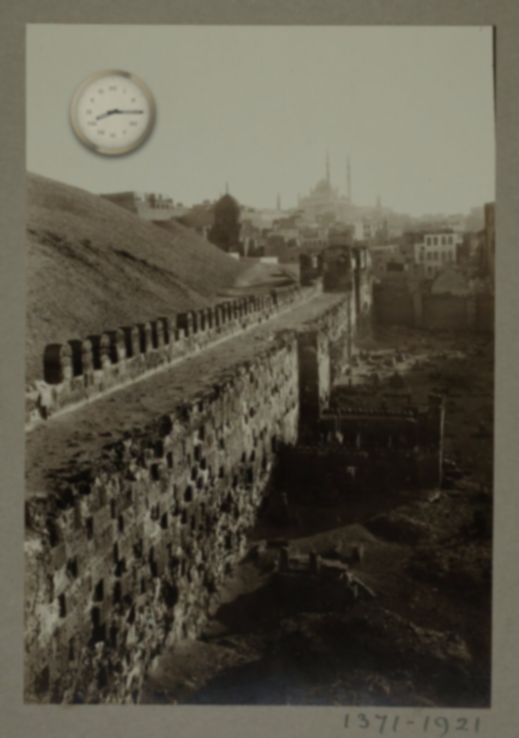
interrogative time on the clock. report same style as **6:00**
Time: **8:15**
